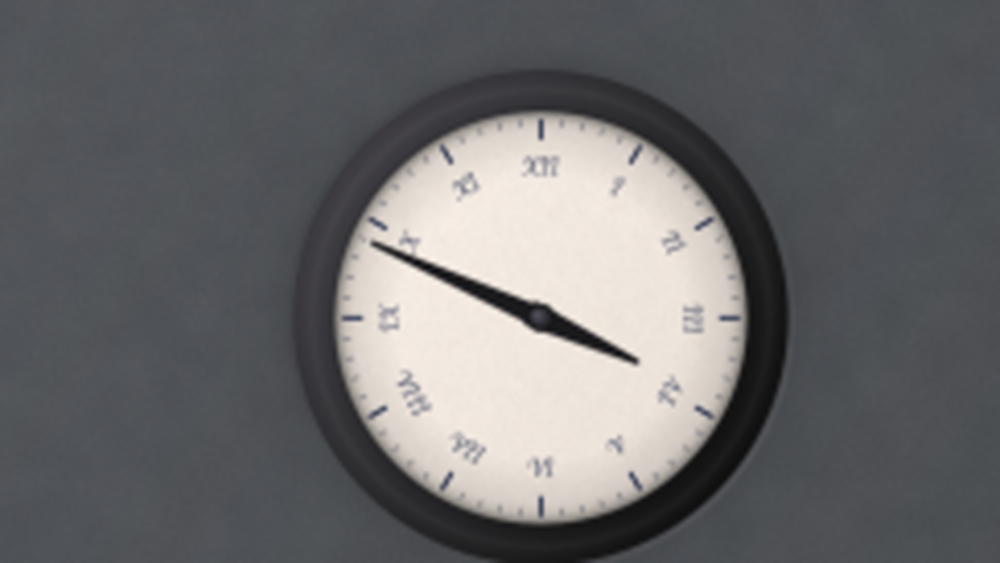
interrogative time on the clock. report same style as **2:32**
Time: **3:49**
